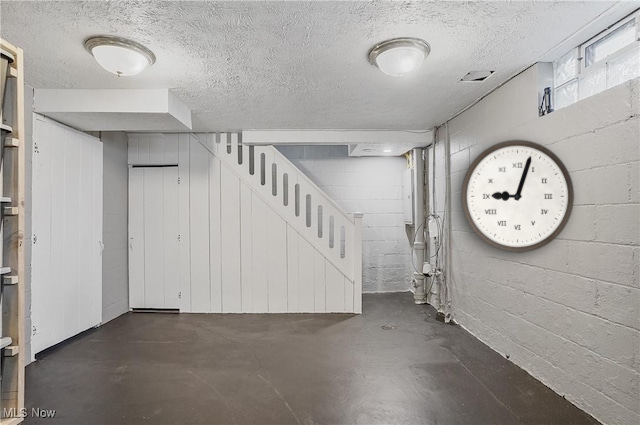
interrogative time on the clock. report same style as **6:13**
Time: **9:03**
